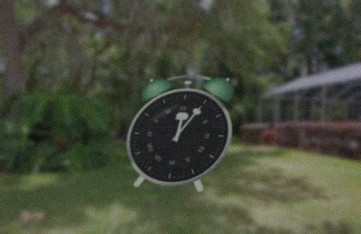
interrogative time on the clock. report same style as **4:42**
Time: **12:05**
